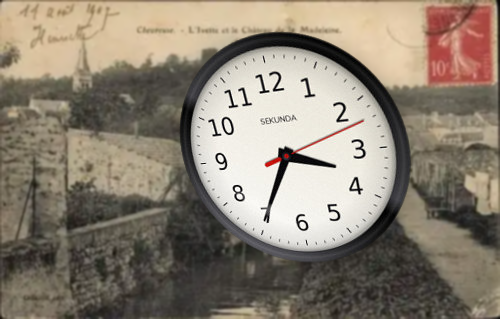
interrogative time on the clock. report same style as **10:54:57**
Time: **3:35:12**
